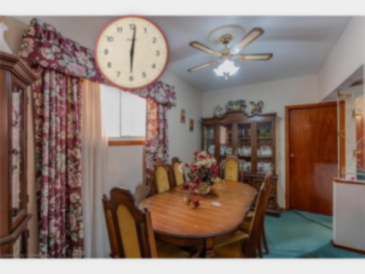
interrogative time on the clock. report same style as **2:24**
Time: **6:01**
